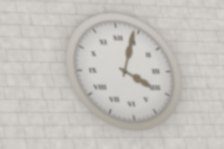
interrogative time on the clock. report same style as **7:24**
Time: **4:04**
